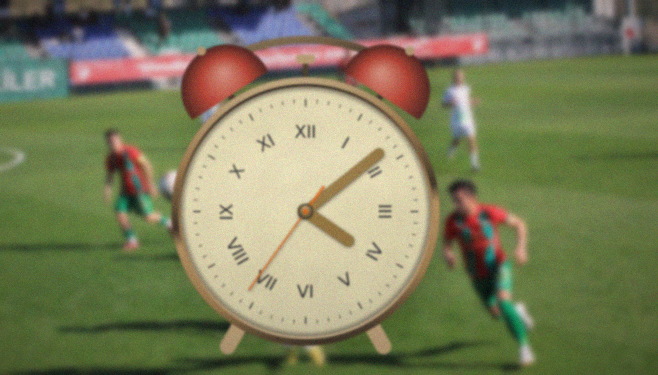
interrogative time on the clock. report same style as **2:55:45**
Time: **4:08:36**
